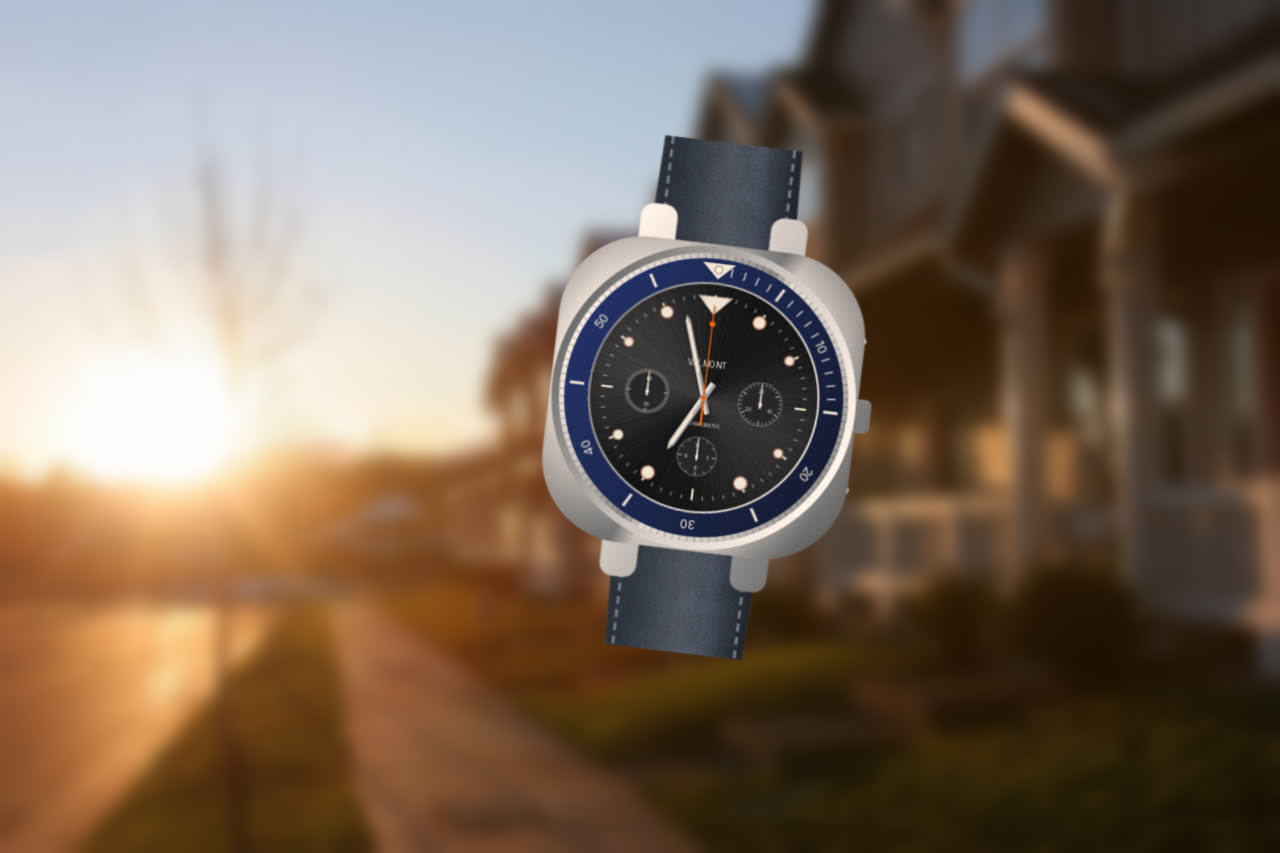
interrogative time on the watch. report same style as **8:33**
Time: **6:57**
